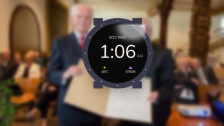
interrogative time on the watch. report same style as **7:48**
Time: **1:06**
